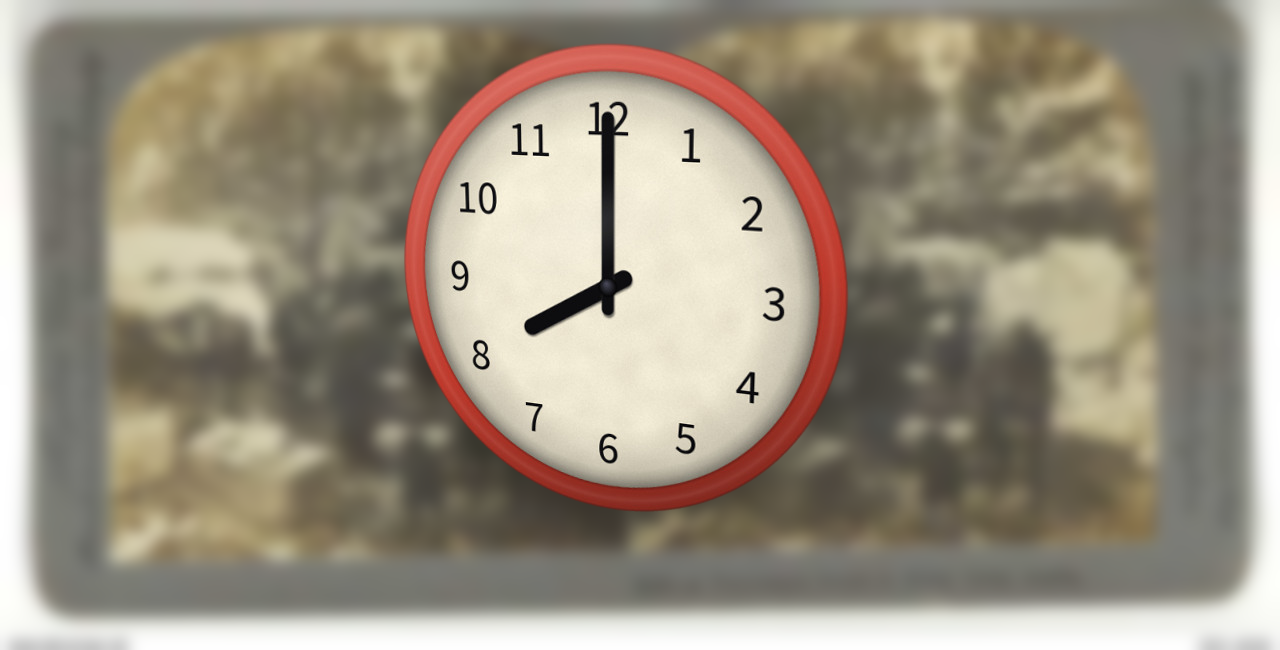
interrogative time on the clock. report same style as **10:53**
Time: **8:00**
